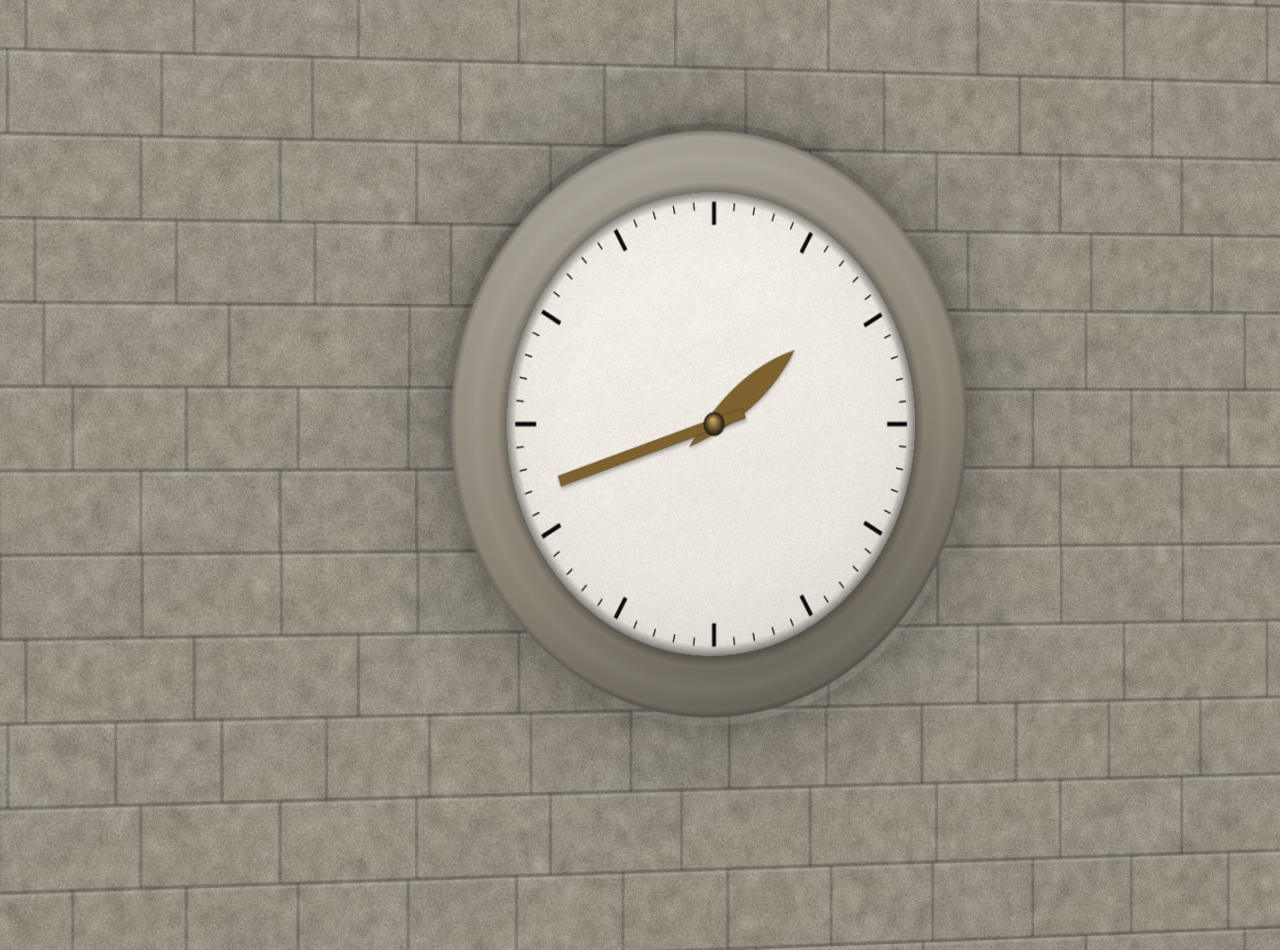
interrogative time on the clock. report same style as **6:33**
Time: **1:42**
